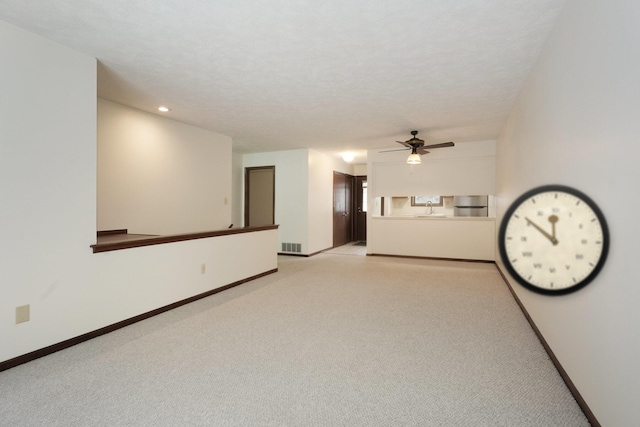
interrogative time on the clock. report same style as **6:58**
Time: **11:51**
